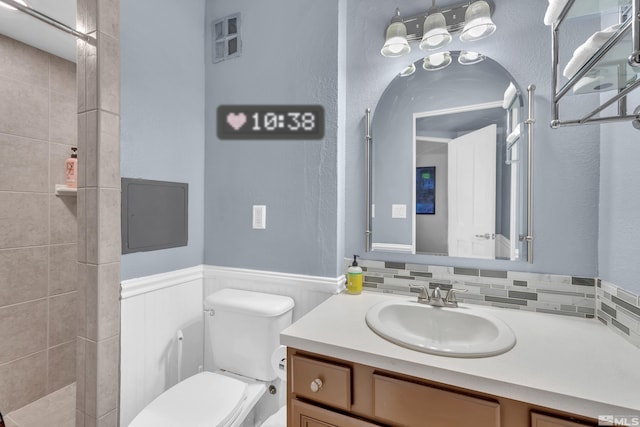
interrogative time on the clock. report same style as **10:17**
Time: **10:38**
